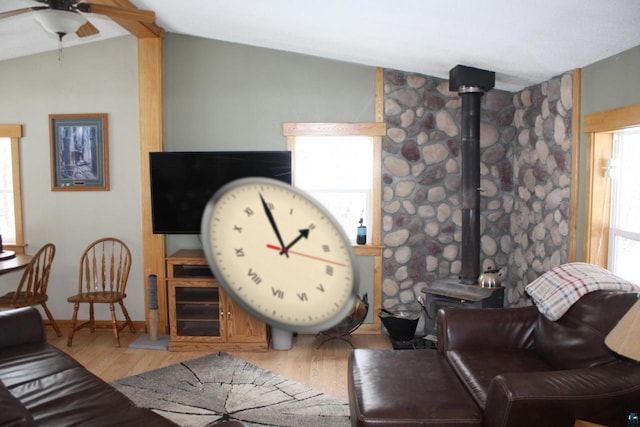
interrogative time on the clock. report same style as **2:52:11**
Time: **1:59:18**
